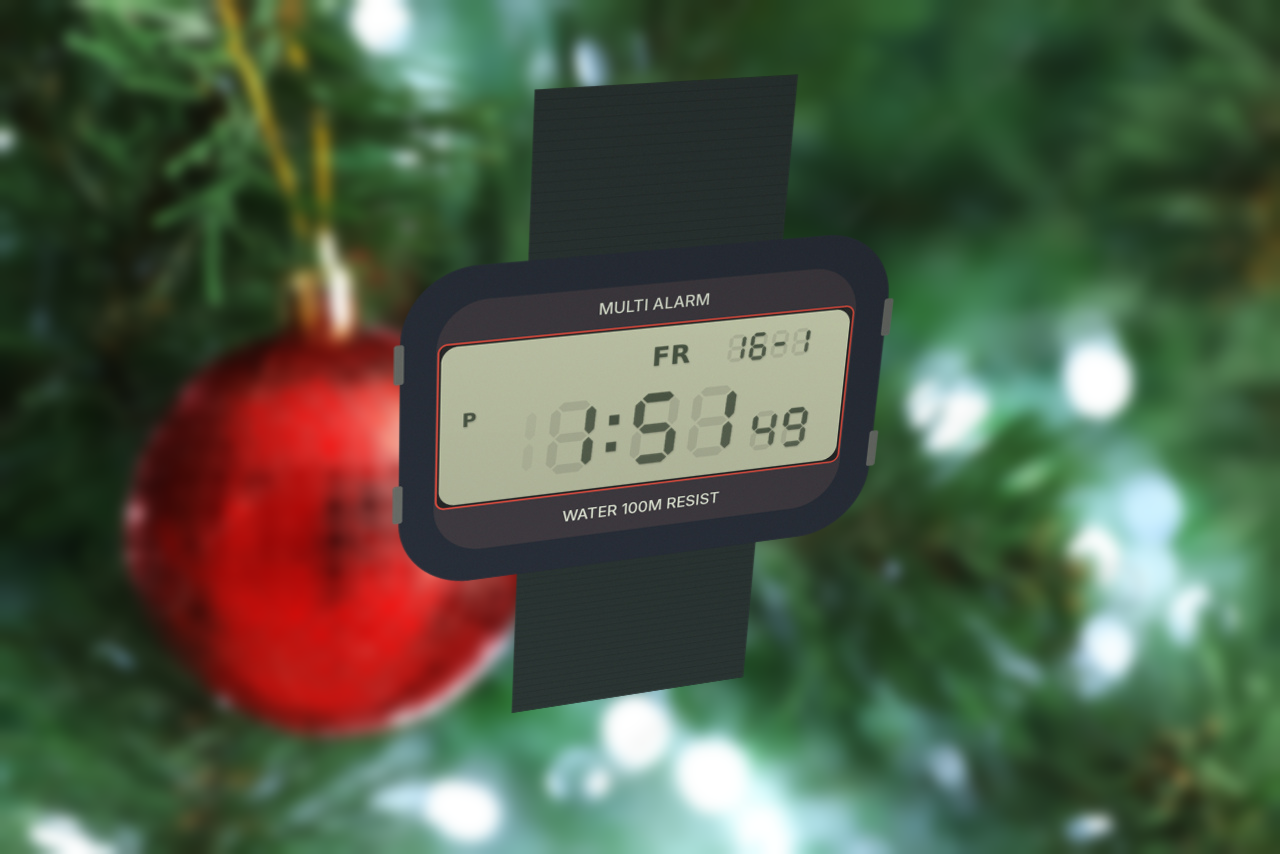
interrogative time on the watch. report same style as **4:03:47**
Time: **1:51:49**
